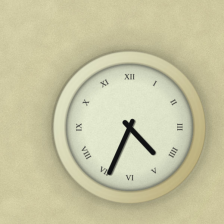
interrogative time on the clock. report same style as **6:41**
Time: **4:34**
